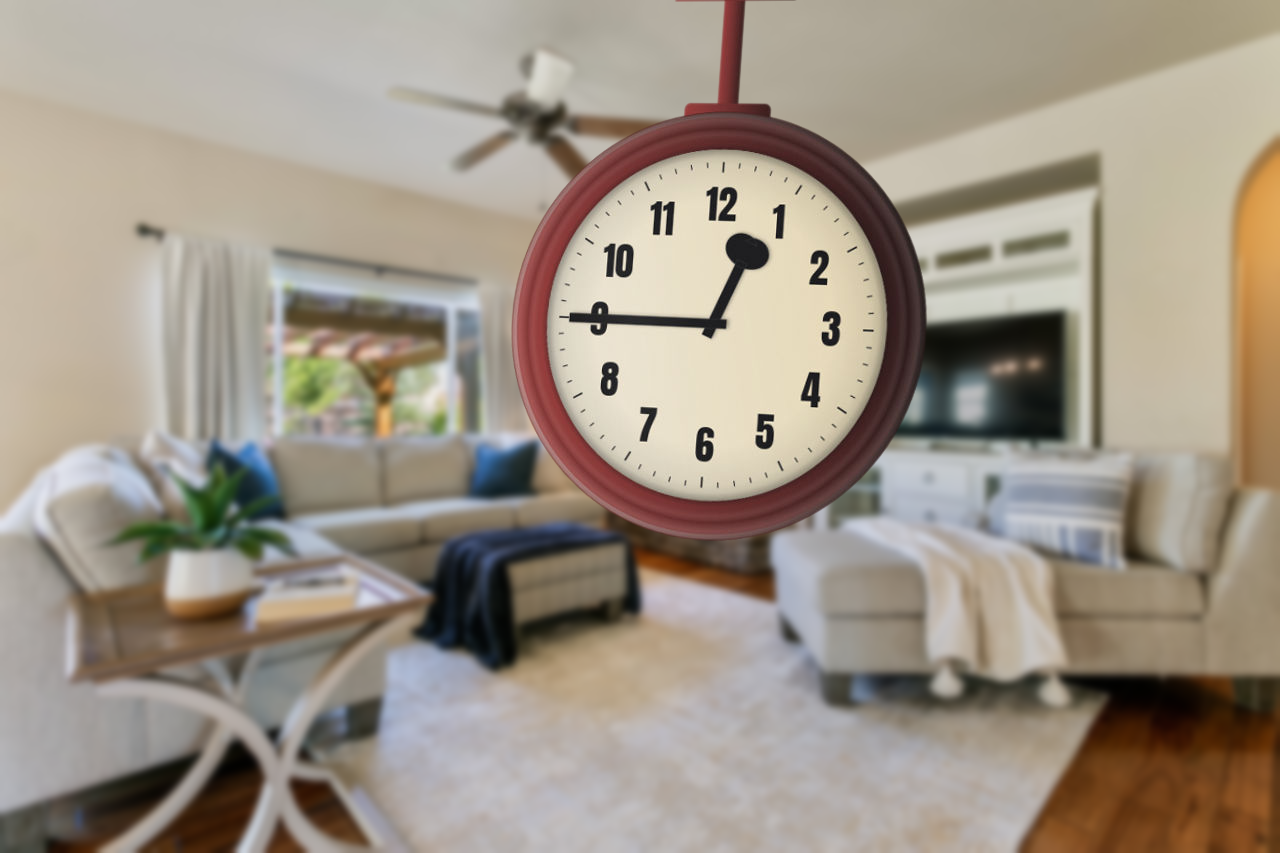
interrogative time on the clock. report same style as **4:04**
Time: **12:45**
